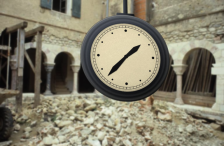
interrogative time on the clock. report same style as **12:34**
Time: **1:37**
